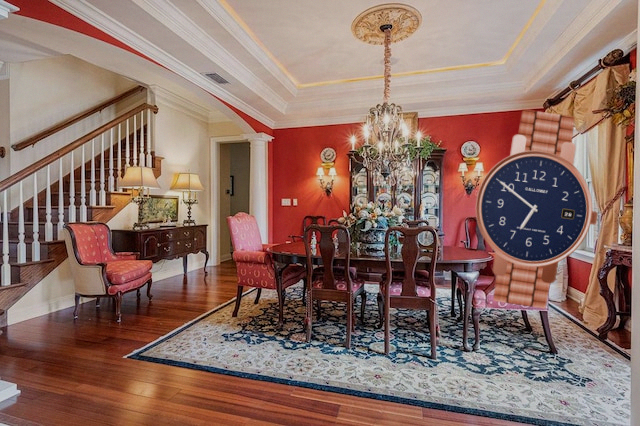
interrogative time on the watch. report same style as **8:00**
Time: **6:50**
